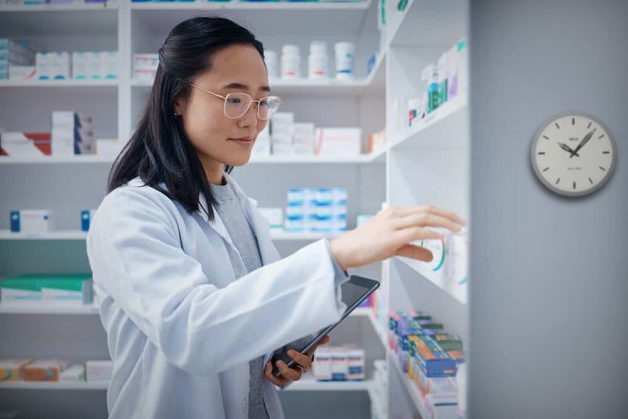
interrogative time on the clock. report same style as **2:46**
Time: **10:07**
